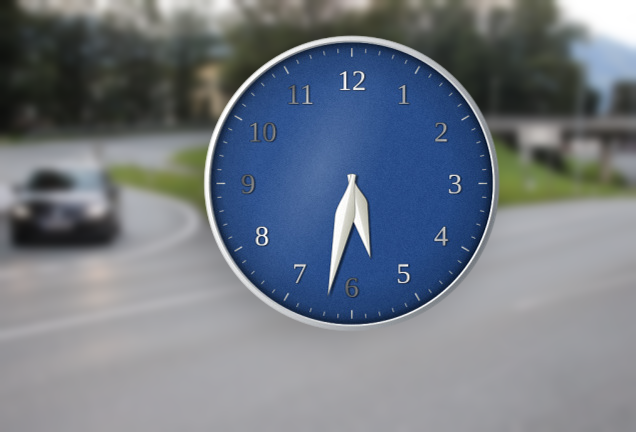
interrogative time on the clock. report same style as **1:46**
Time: **5:32**
